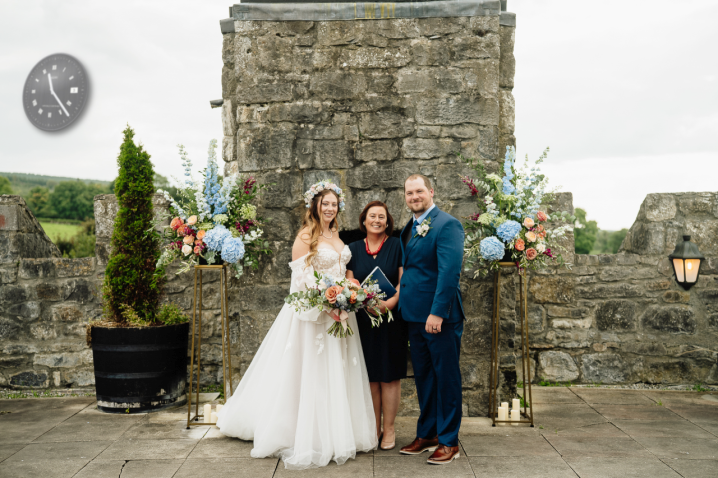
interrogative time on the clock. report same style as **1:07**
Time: **11:23**
